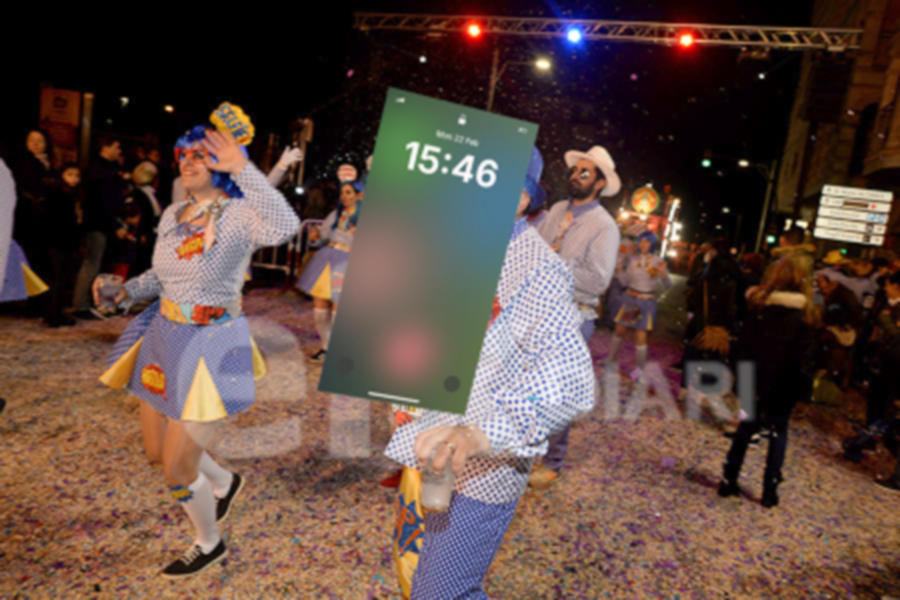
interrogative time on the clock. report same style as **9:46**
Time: **15:46**
